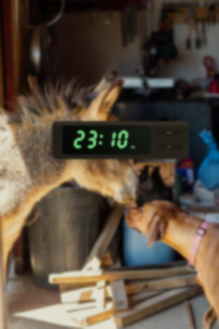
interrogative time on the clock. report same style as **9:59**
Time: **23:10**
